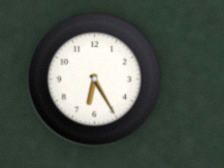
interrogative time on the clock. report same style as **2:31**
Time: **6:25**
